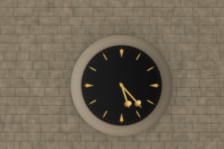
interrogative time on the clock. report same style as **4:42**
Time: **5:23**
